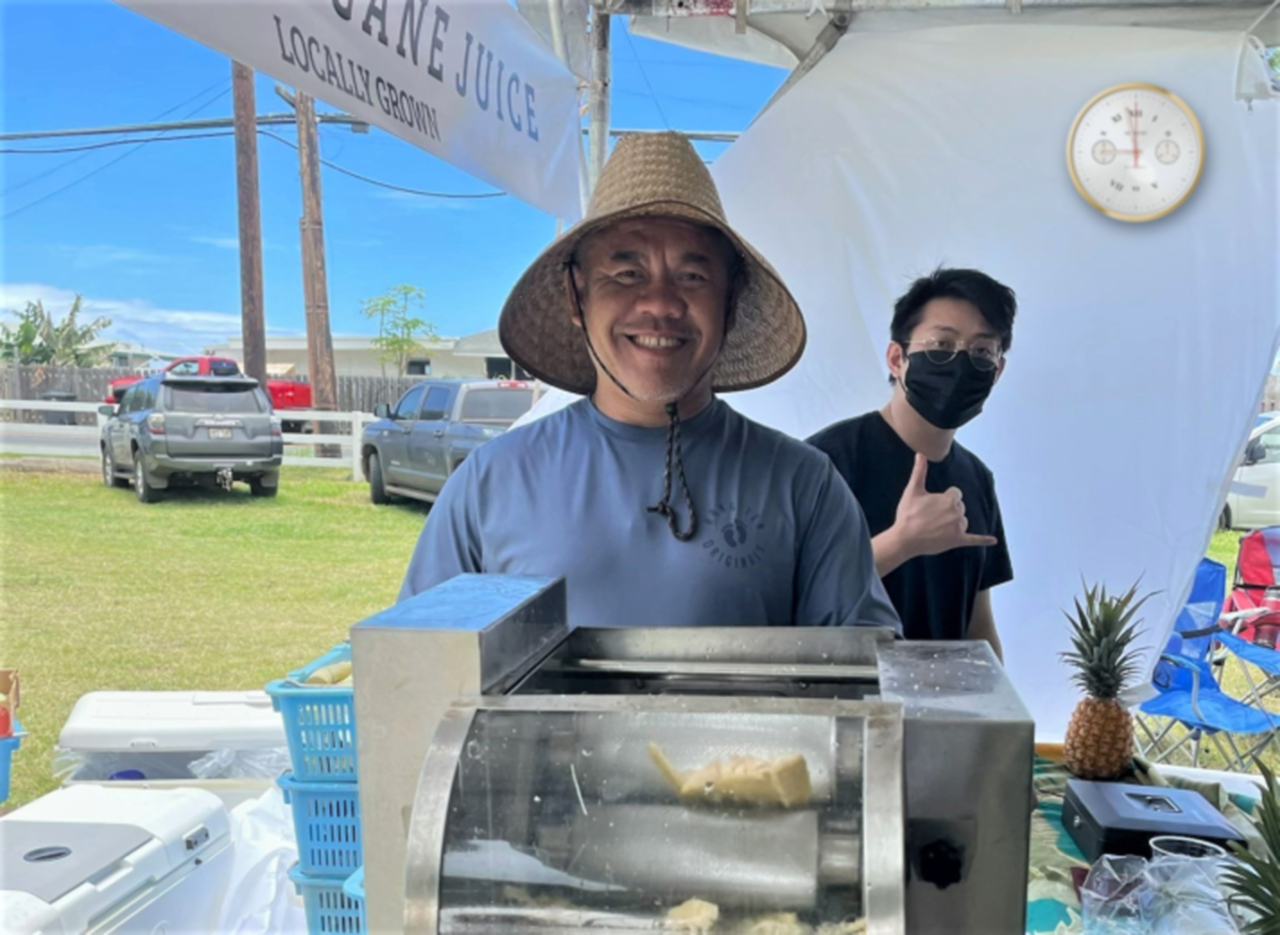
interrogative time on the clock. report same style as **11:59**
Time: **8:58**
